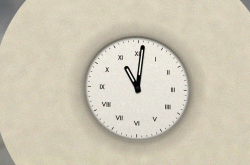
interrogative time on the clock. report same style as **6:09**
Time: **11:01**
